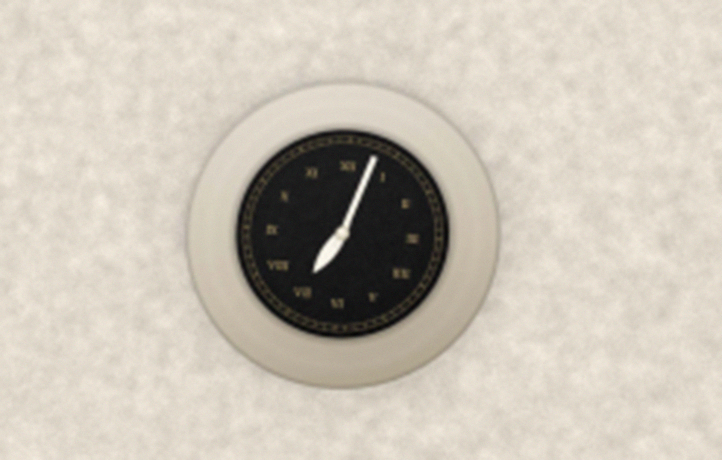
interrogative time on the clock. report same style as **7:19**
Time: **7:03**
